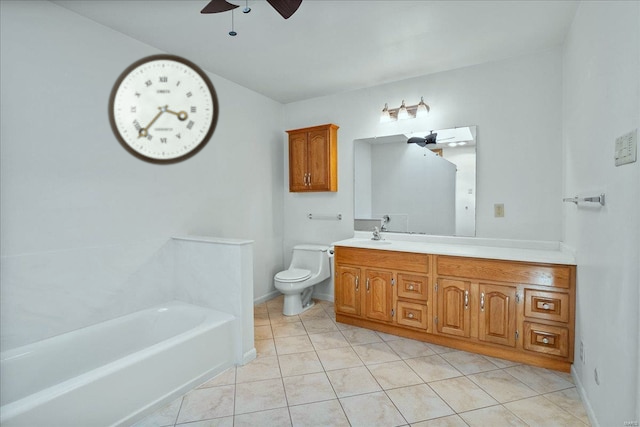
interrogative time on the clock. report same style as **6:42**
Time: **3:37**
